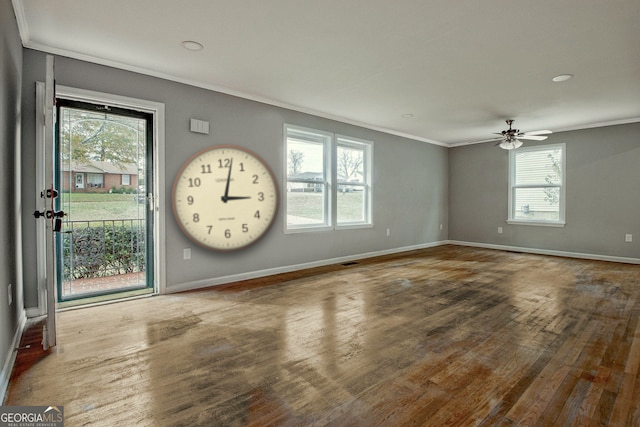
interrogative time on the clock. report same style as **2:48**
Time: **3:02**
